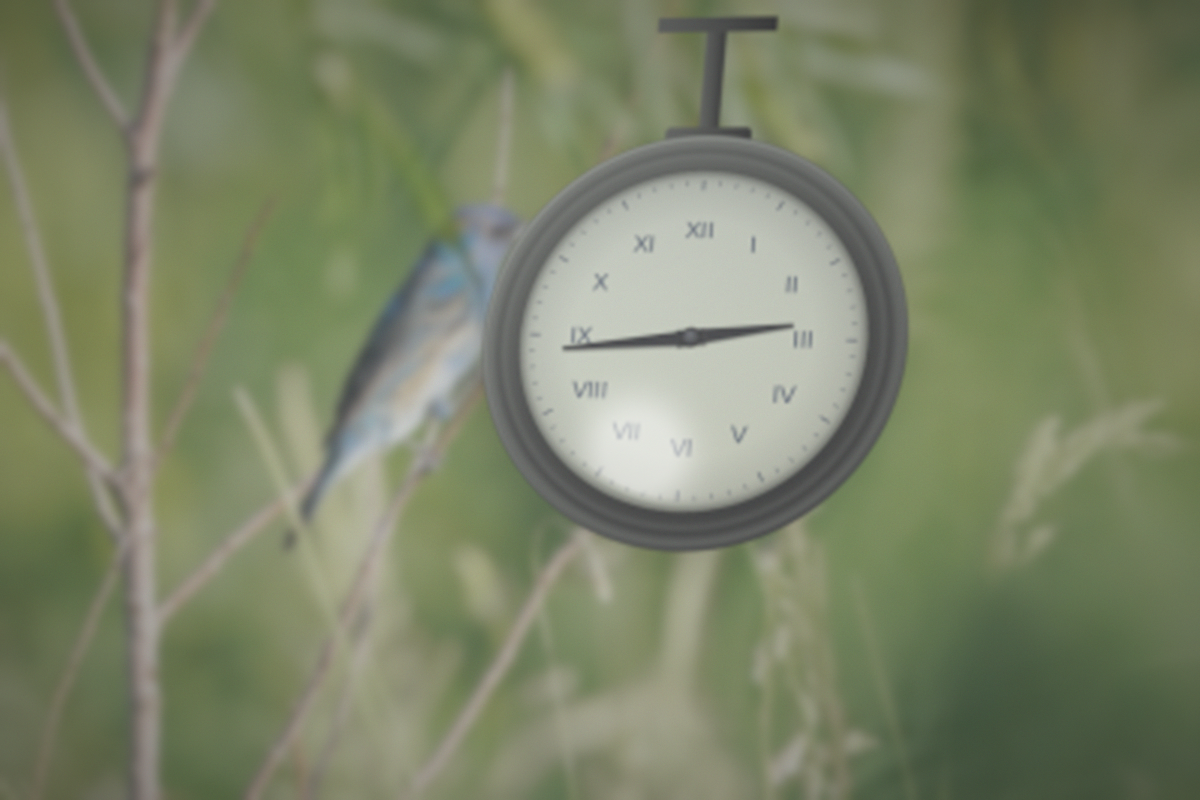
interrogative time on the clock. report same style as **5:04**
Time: **2:44**
